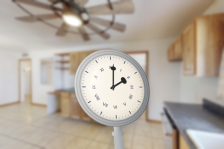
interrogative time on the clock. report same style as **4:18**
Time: **2:01**
